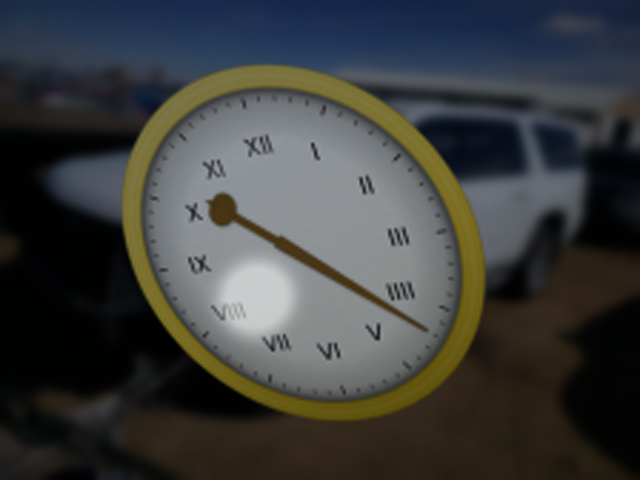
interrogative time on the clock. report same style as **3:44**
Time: **10:22**
